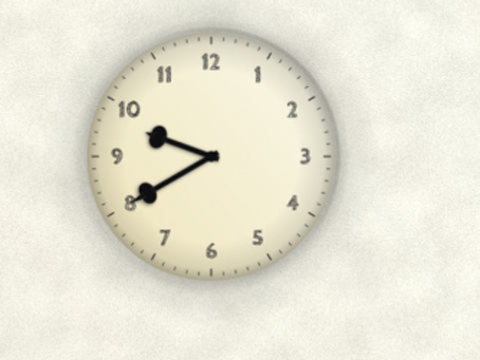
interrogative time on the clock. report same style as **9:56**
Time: **9:40**
